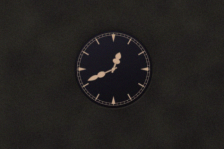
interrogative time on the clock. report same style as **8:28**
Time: **12:41**
